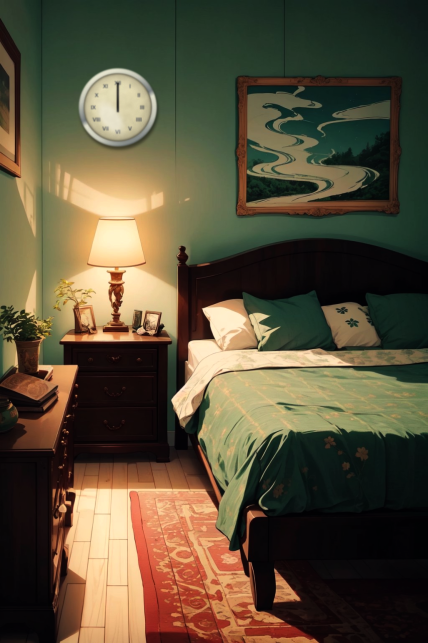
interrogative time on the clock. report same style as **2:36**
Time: **12:00**
